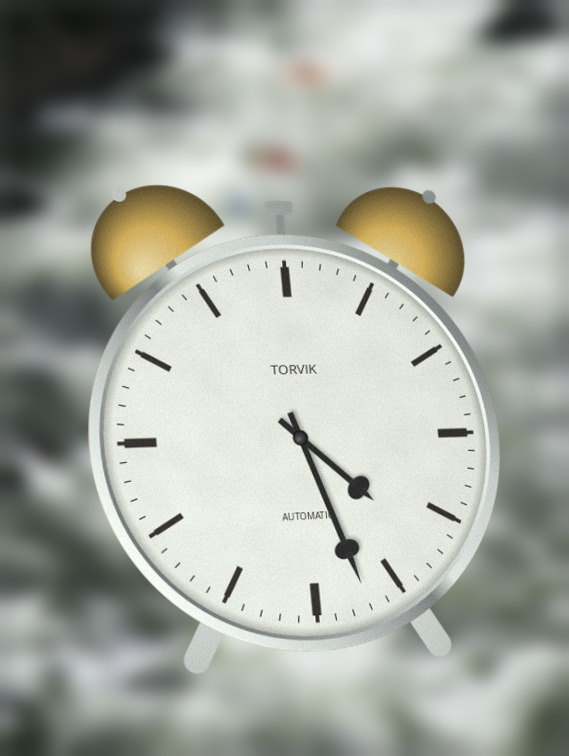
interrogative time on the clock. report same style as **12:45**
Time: **4:27**
